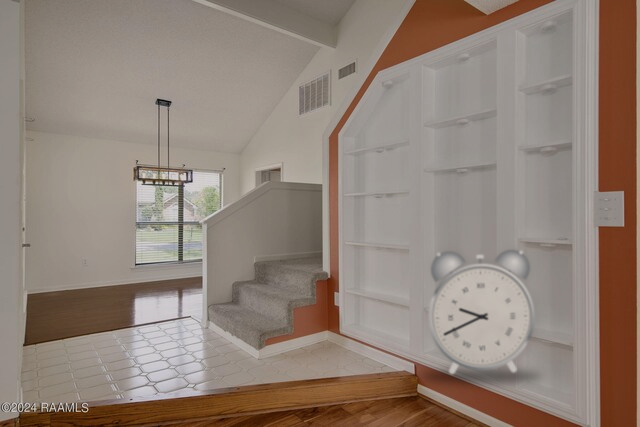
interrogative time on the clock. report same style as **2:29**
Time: **9:41**
